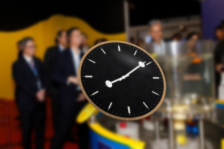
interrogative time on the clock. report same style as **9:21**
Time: **8:09**
